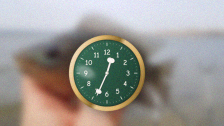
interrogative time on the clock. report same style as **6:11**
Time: **12:34**
